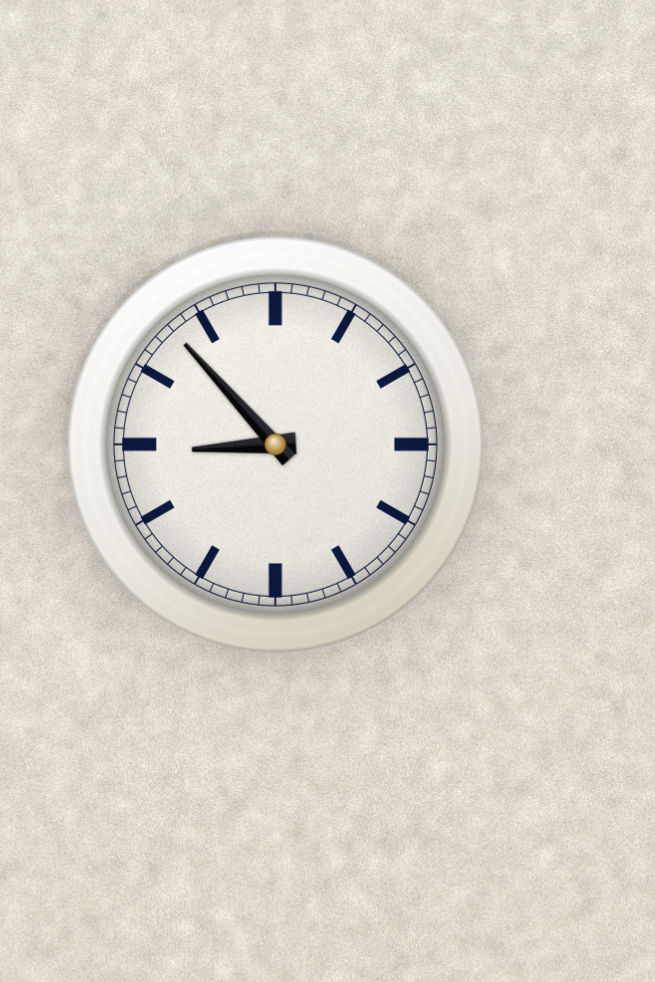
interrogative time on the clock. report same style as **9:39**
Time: **8:53**
